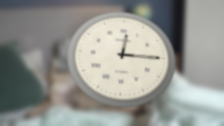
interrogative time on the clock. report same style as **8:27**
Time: **12:15**
